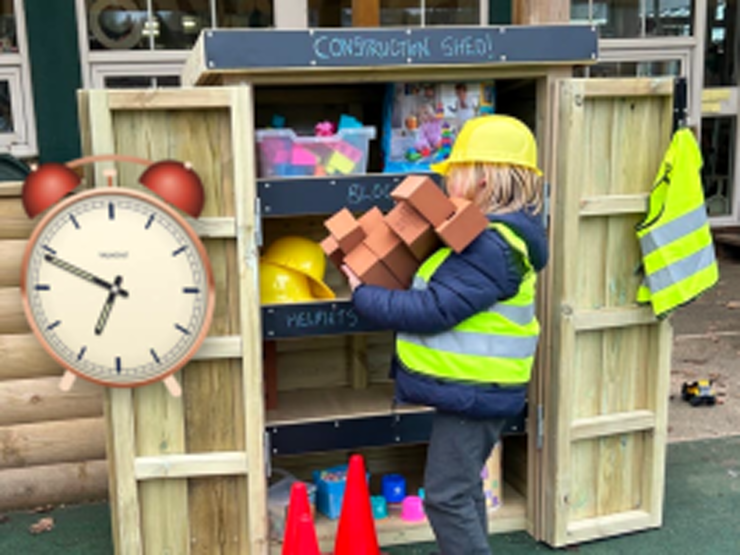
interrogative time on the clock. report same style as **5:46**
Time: **6:49**
